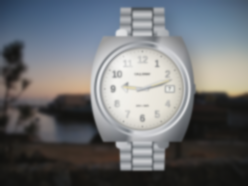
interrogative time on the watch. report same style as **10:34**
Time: **9:12**
